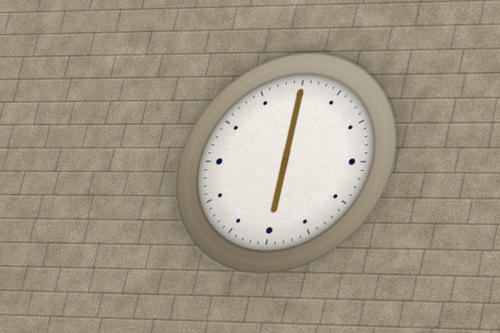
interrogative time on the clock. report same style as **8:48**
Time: **6:00**
